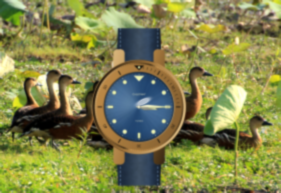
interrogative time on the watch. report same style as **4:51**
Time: **3:15**
